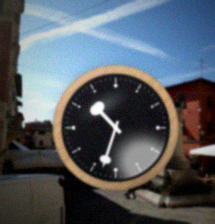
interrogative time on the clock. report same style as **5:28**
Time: **10:33**
